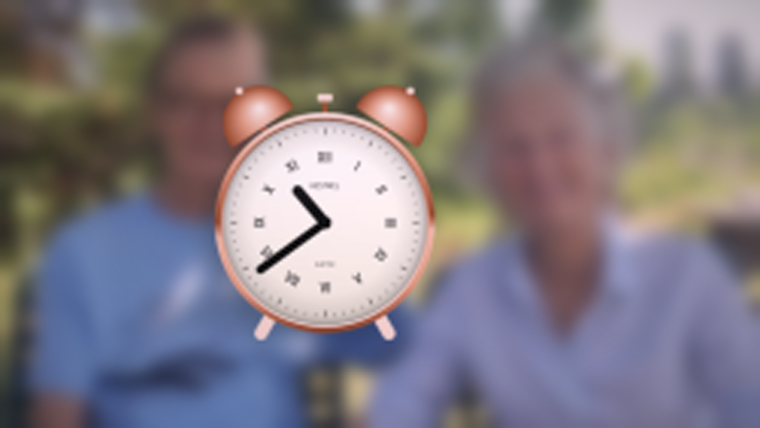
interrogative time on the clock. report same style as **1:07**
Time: **10:39**
